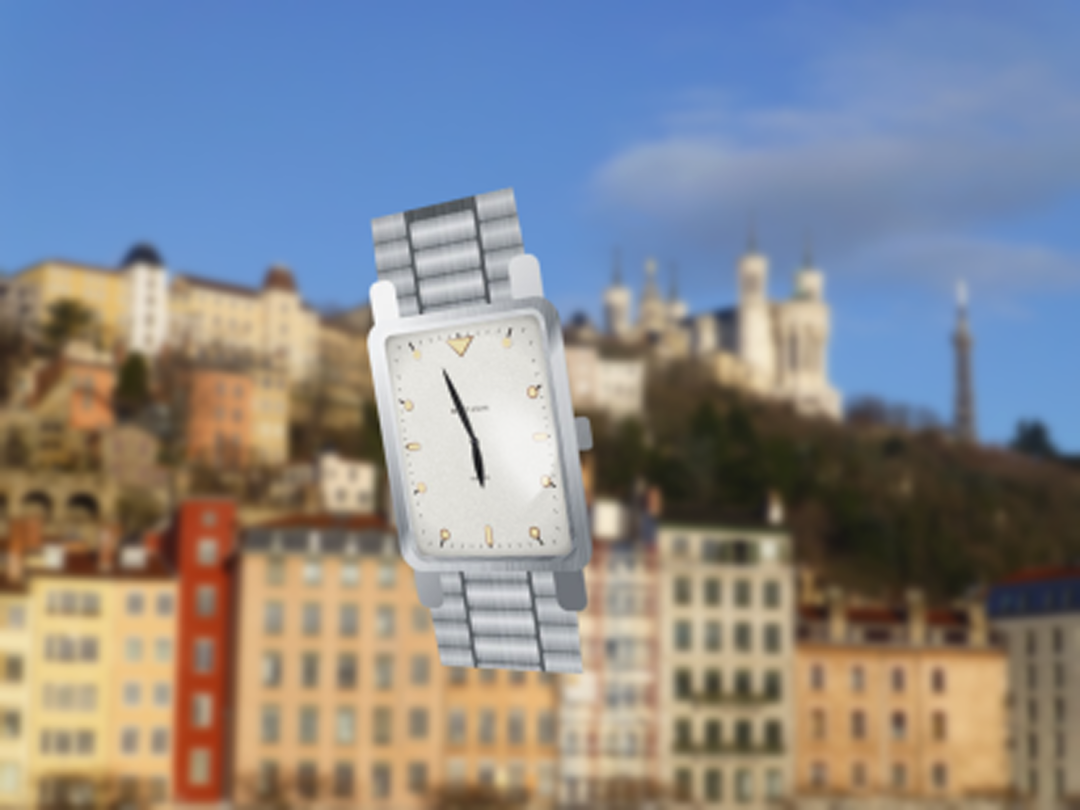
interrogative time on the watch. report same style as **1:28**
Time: **5:57**
